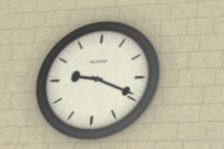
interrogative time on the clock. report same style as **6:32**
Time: **9:19**
